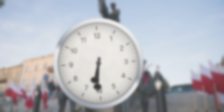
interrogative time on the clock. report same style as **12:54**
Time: **6:31**
